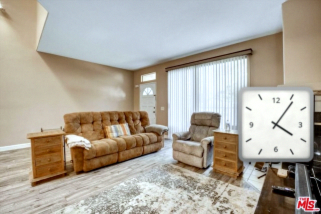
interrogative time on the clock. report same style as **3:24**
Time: **4:06**
